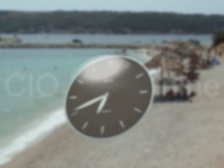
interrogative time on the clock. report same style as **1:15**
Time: **6:41**
